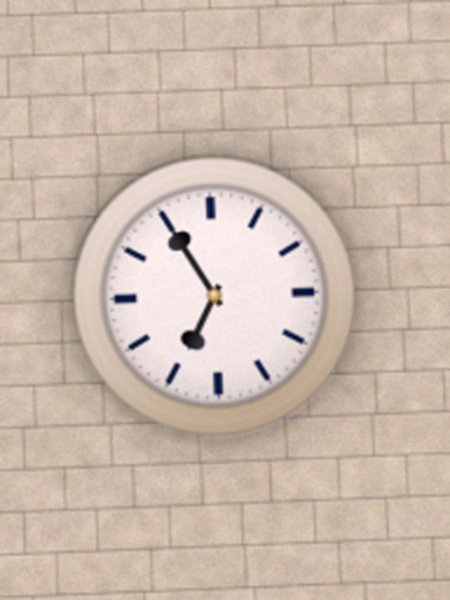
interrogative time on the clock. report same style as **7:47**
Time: **6:55**
